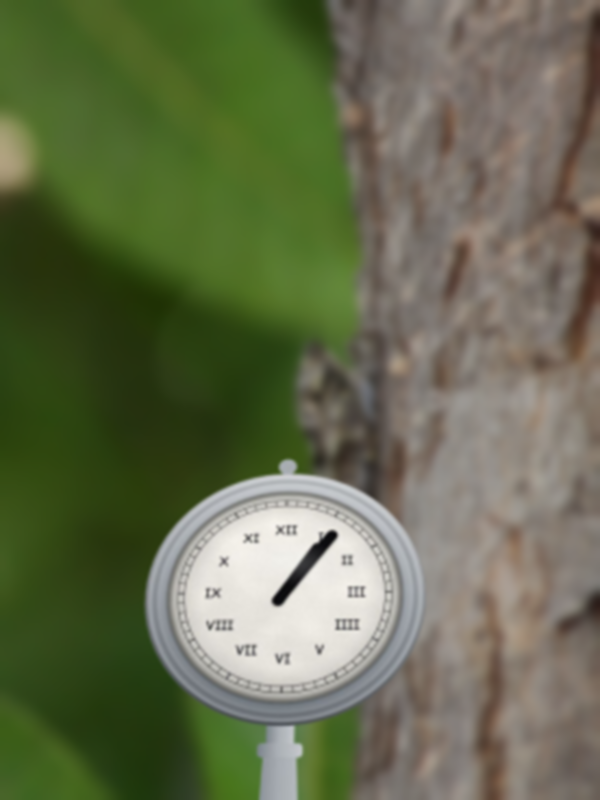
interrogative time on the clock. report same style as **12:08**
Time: **1:06**
